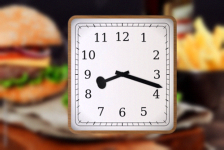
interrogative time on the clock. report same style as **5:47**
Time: **8:18**
